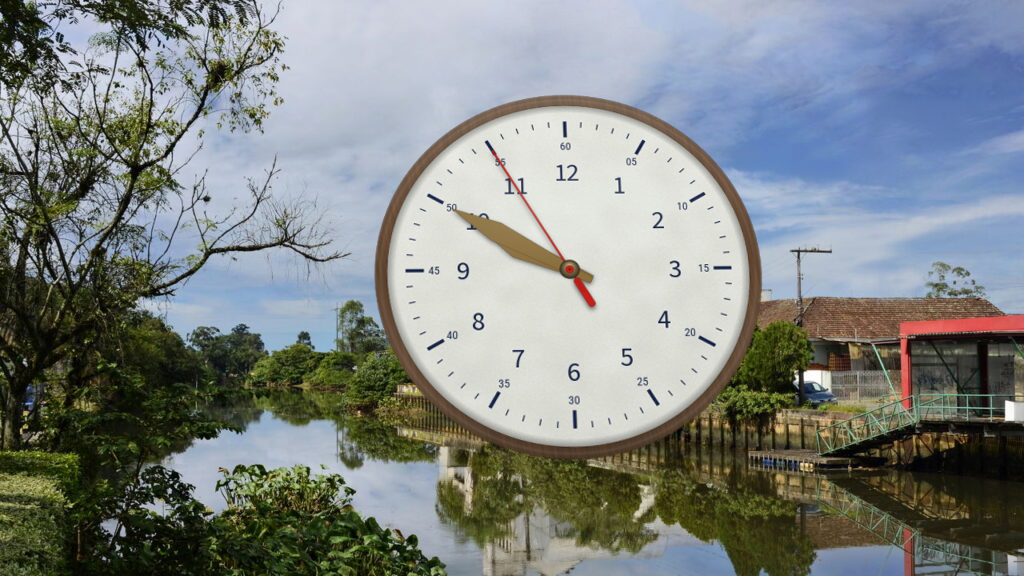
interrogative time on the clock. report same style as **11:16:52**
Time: **9:49:55**
